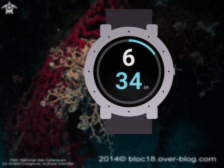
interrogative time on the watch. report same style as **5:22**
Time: **6:34**
